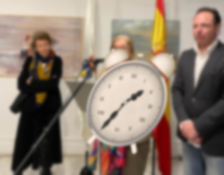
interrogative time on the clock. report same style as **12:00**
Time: **1:35**
